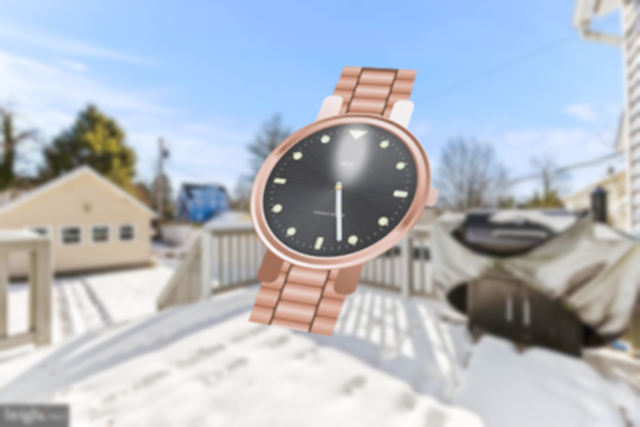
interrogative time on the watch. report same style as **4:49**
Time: **5:27**
